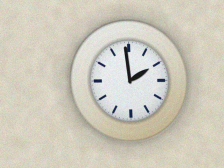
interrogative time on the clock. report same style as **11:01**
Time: **1:59**
